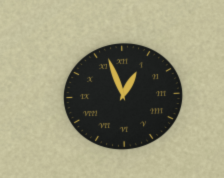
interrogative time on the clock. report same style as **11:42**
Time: **12:57**
